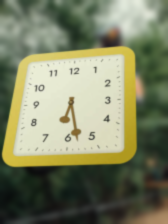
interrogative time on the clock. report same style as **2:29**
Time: **6:28**
